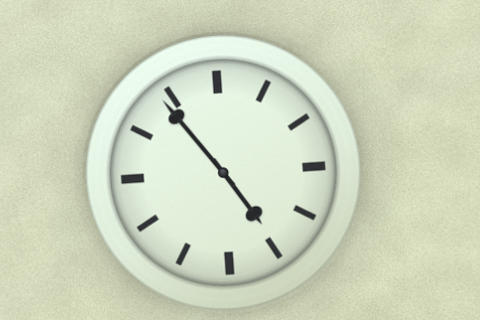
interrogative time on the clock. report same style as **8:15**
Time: **4:54**
